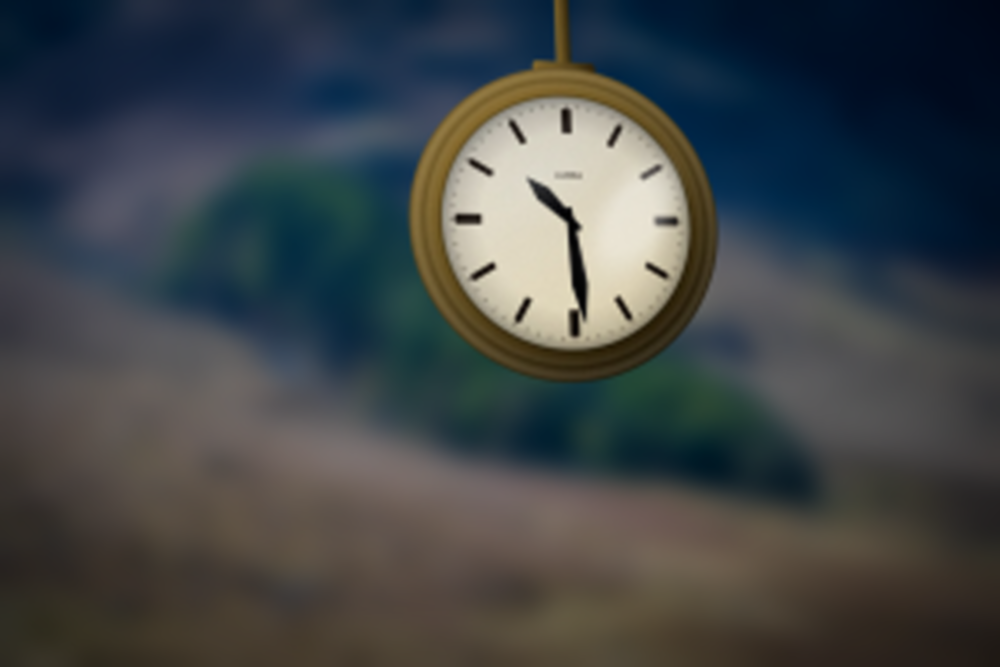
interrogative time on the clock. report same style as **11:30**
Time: **10:29**
